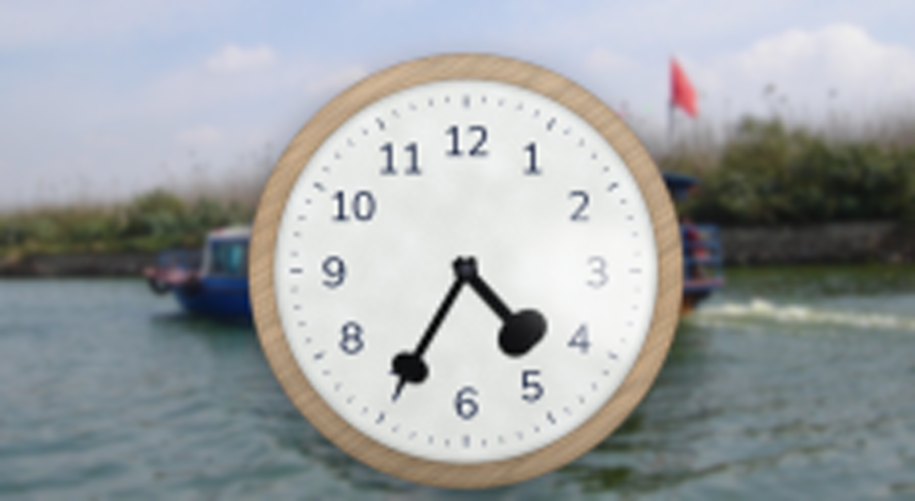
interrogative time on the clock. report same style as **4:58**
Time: **4:35**
